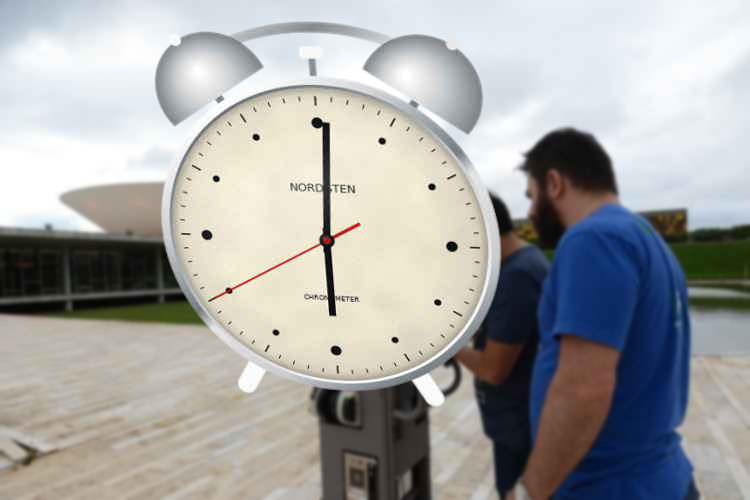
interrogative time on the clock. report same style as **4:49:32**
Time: **6:00:40**
